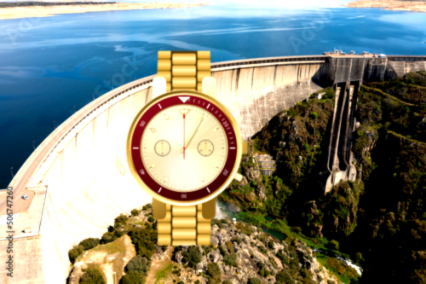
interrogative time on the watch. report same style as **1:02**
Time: **1:05**
